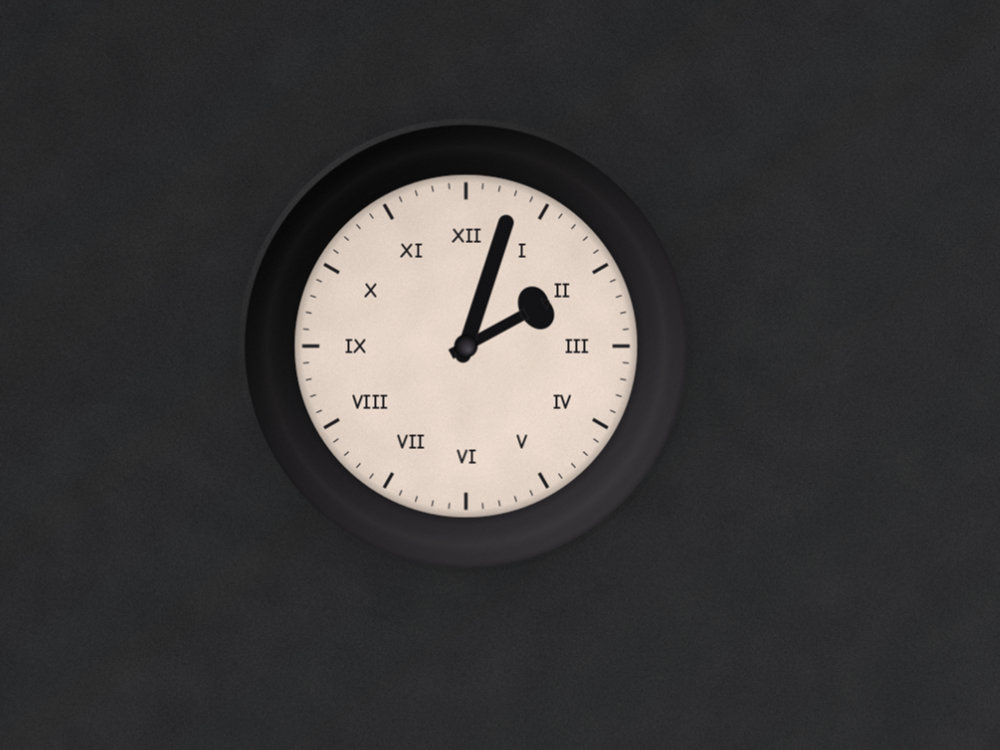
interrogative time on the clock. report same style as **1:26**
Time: **2:03**
